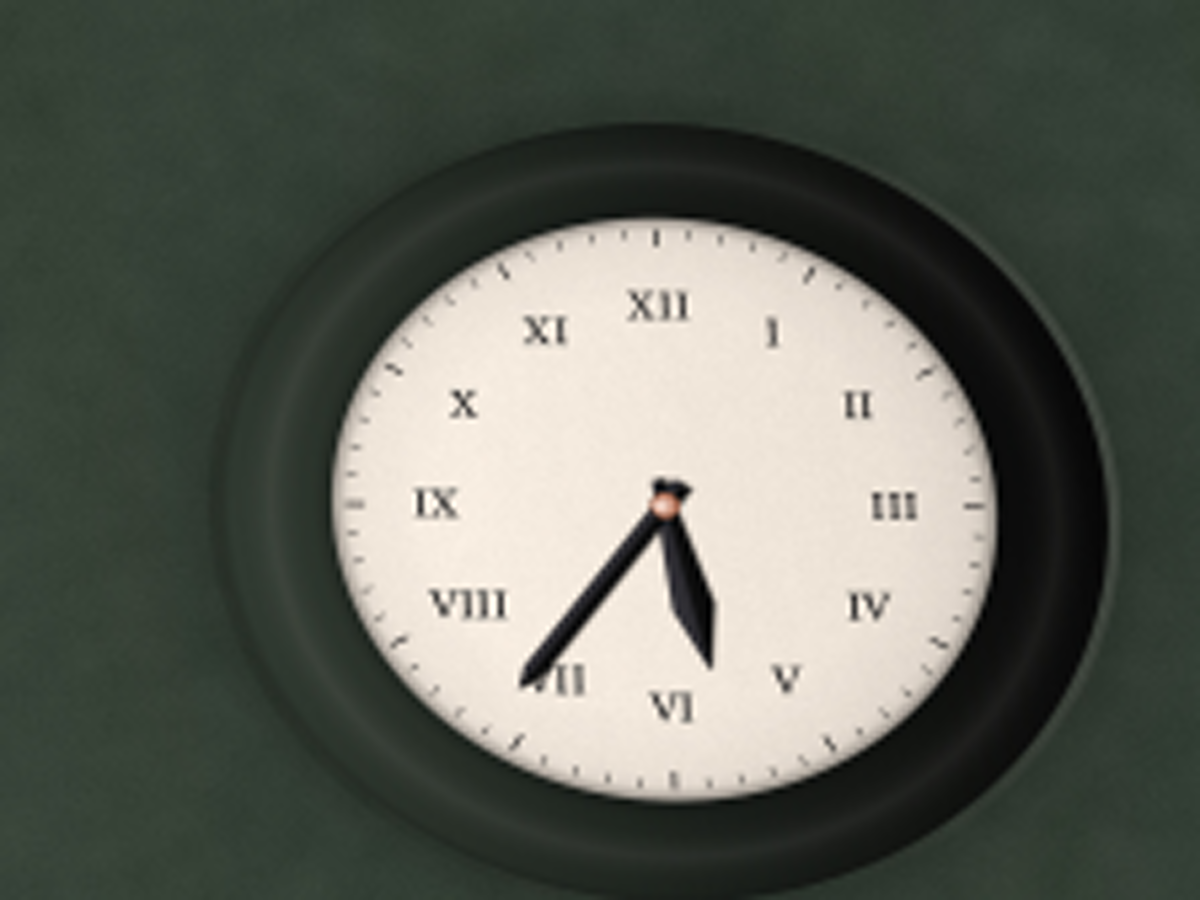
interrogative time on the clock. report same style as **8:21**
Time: **5:36**
